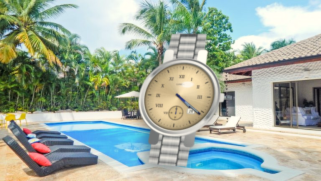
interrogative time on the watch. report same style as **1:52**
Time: **4:21**
